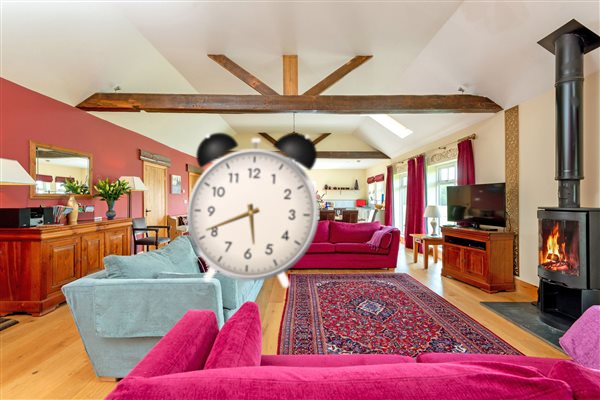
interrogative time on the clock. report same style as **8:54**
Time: **5:41**
